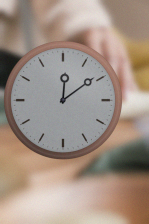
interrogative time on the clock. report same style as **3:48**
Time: **12:09**
